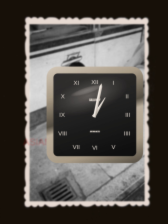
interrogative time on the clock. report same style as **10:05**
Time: **1:02**
